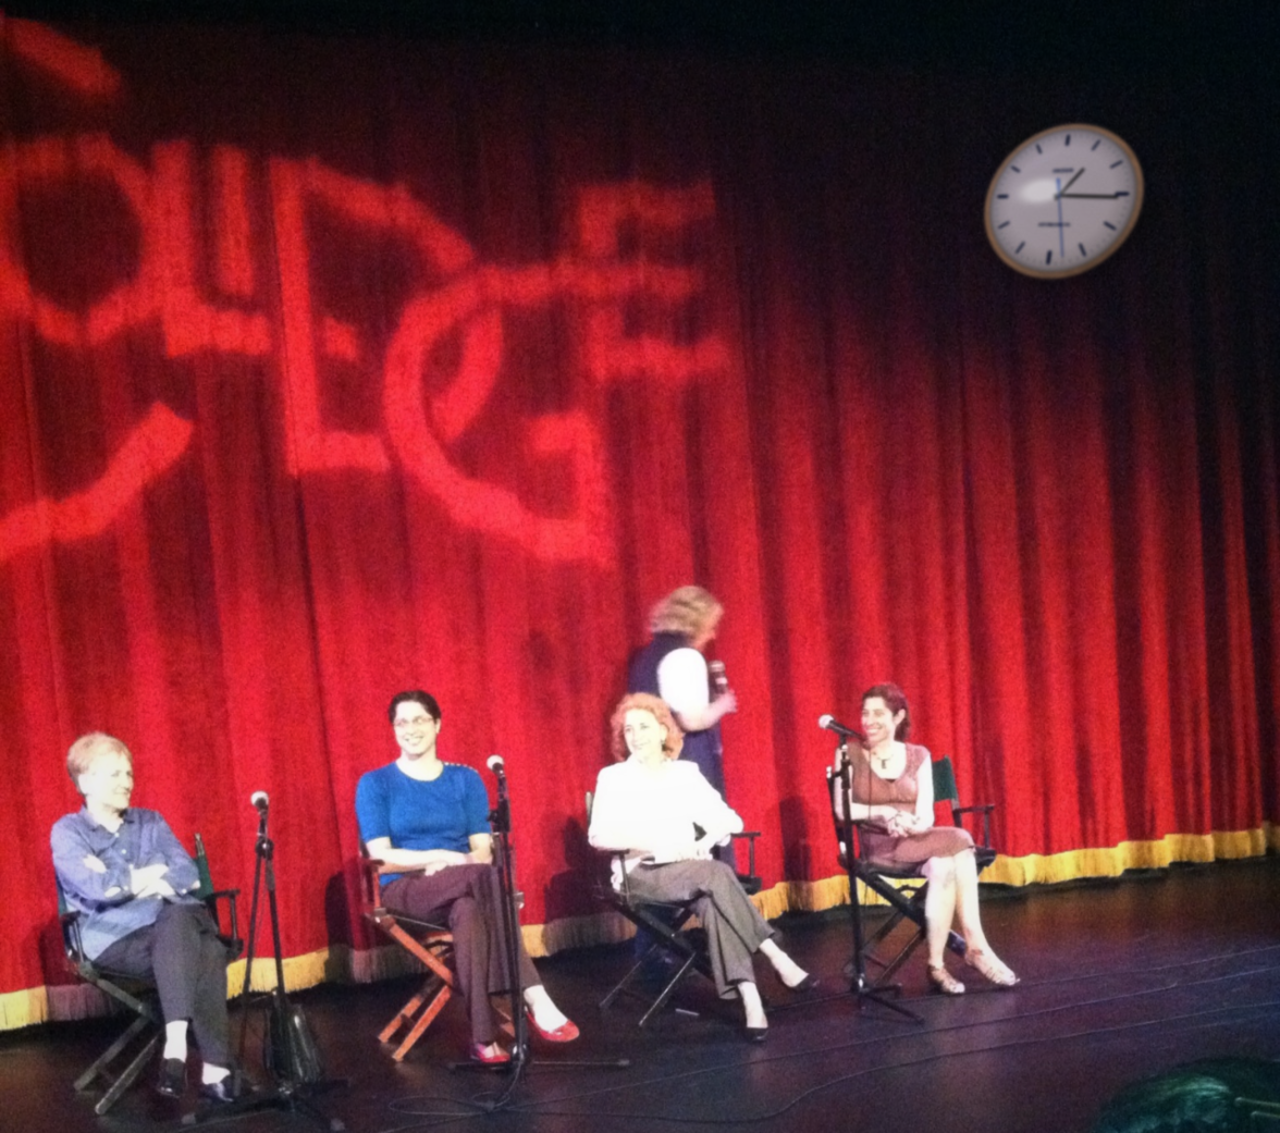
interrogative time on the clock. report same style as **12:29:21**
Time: **1:15:28**
